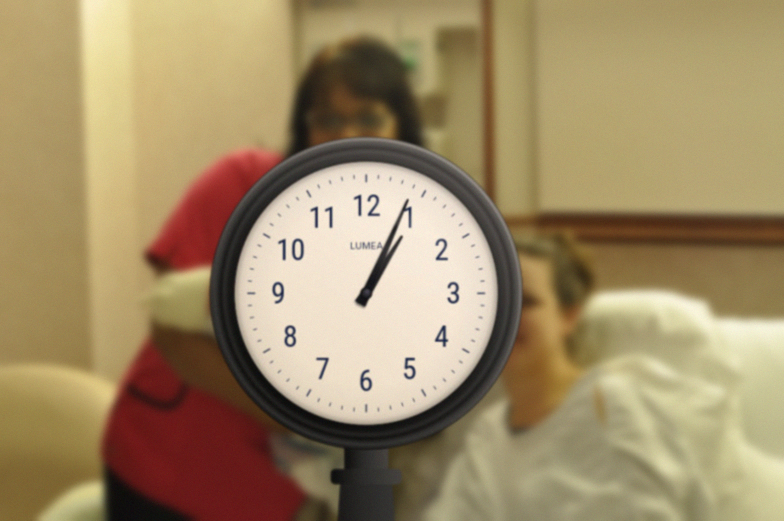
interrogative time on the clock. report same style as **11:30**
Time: **1:04**
